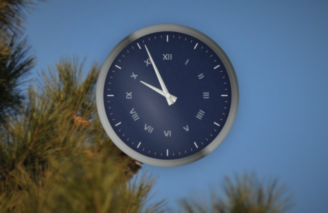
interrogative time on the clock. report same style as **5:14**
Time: **9:56**
